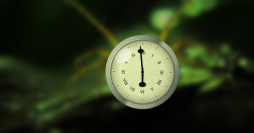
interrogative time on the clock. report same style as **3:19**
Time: **5:59**
